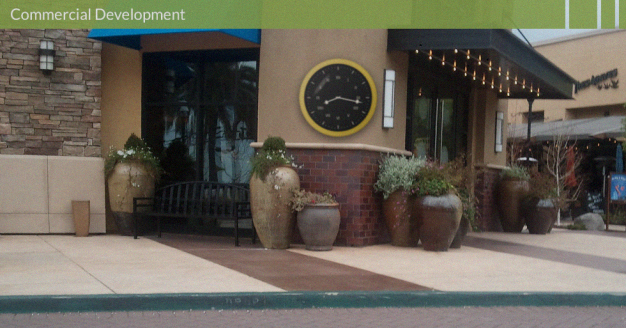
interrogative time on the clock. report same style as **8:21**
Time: **8:17**
